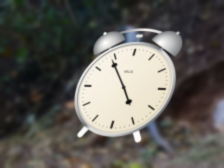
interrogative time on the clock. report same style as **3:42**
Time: **4:54**
